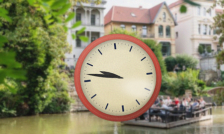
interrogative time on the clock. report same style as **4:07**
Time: **9:47**
